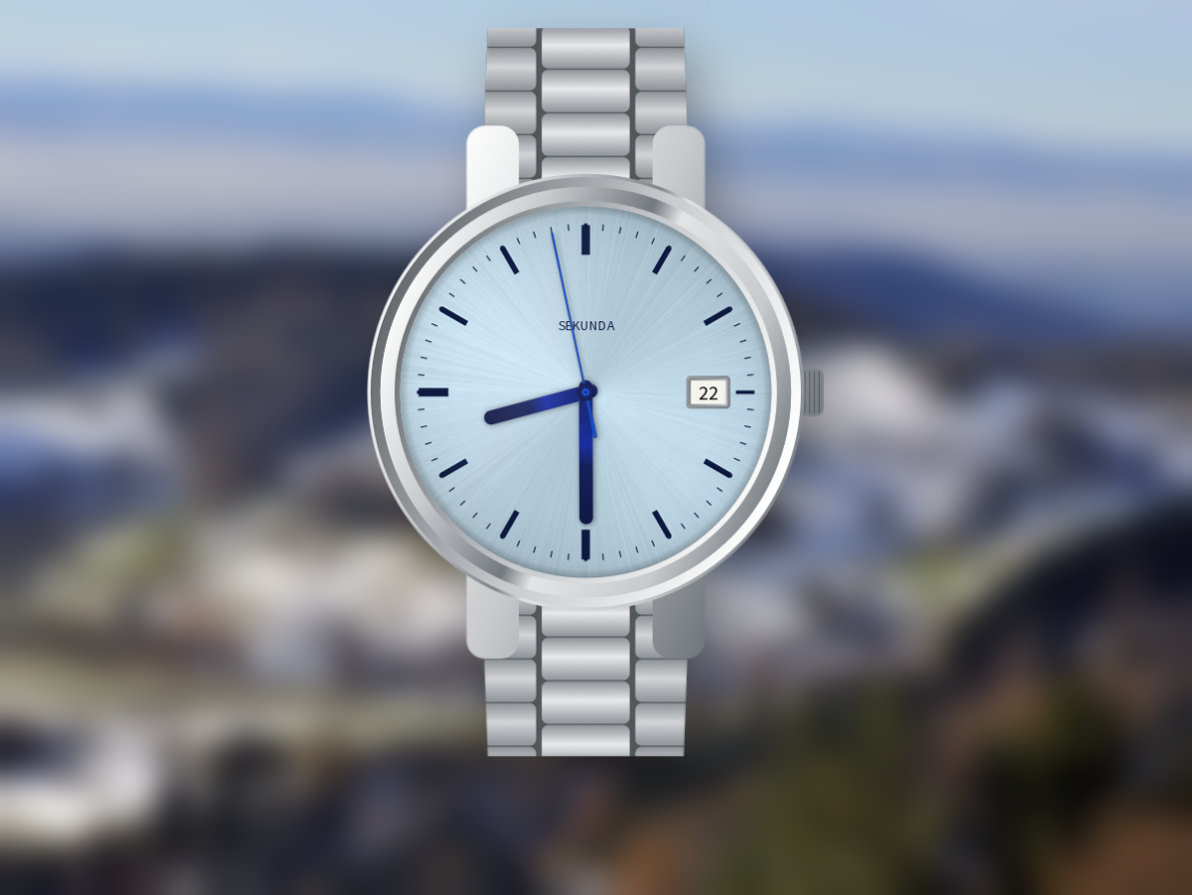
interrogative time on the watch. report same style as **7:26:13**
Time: **8:29:58**
